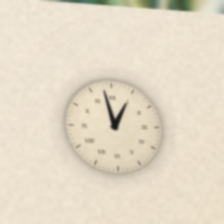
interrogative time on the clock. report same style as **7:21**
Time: **12:58**
